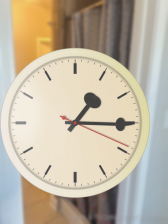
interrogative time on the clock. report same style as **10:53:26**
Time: **1:15:19**
